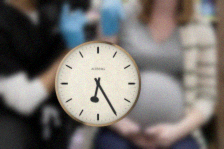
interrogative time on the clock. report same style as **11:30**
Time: **6:25**
